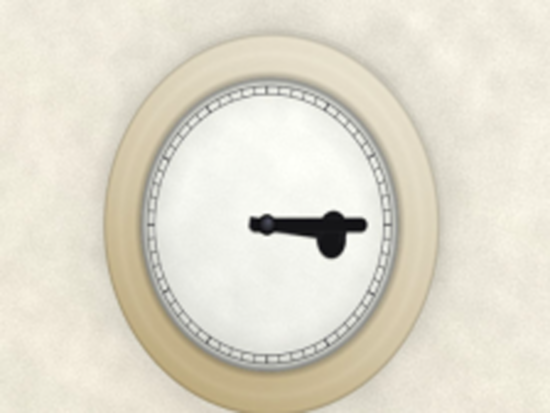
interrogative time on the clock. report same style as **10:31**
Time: **3:15**
